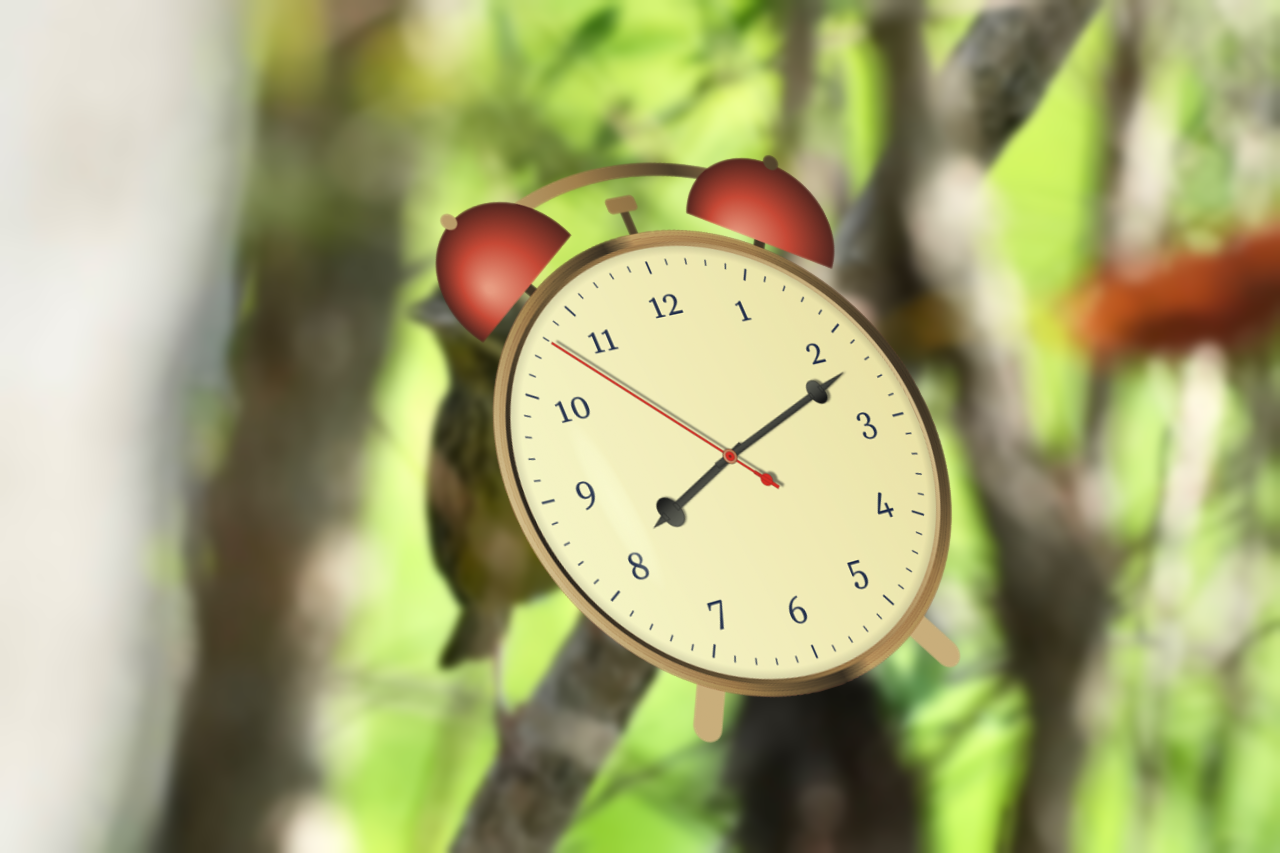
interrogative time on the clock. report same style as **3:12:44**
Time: **8:11:53**
